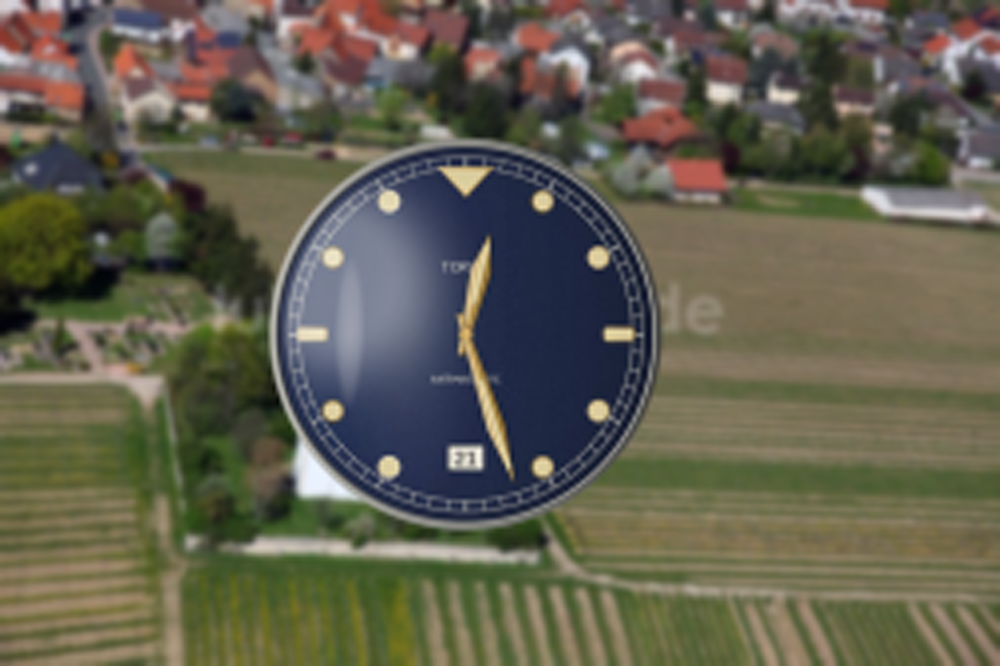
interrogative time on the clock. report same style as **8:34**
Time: **12:27**
